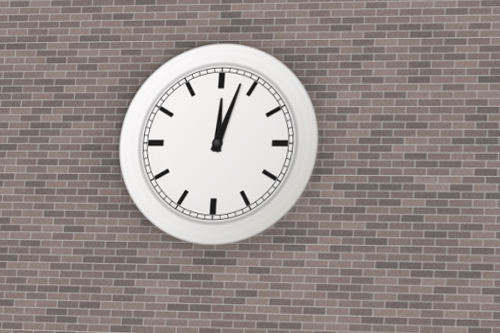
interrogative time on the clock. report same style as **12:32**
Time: **12:03**
